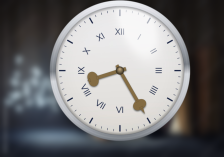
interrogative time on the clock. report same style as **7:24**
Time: **8:25**
